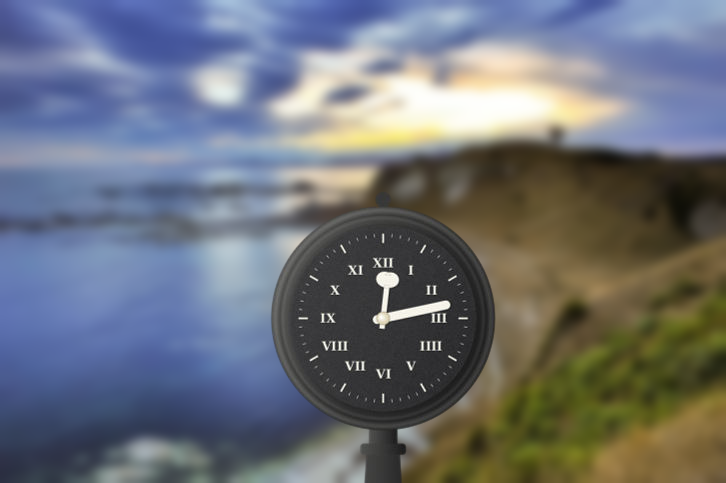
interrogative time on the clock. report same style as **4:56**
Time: **12:13**
